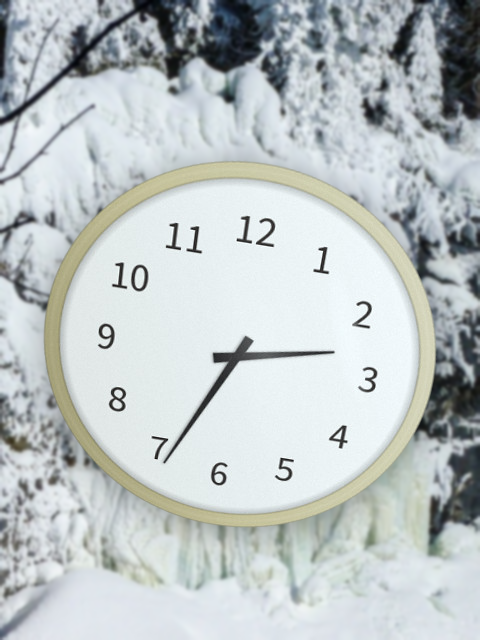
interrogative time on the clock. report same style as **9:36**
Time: **2:34**
